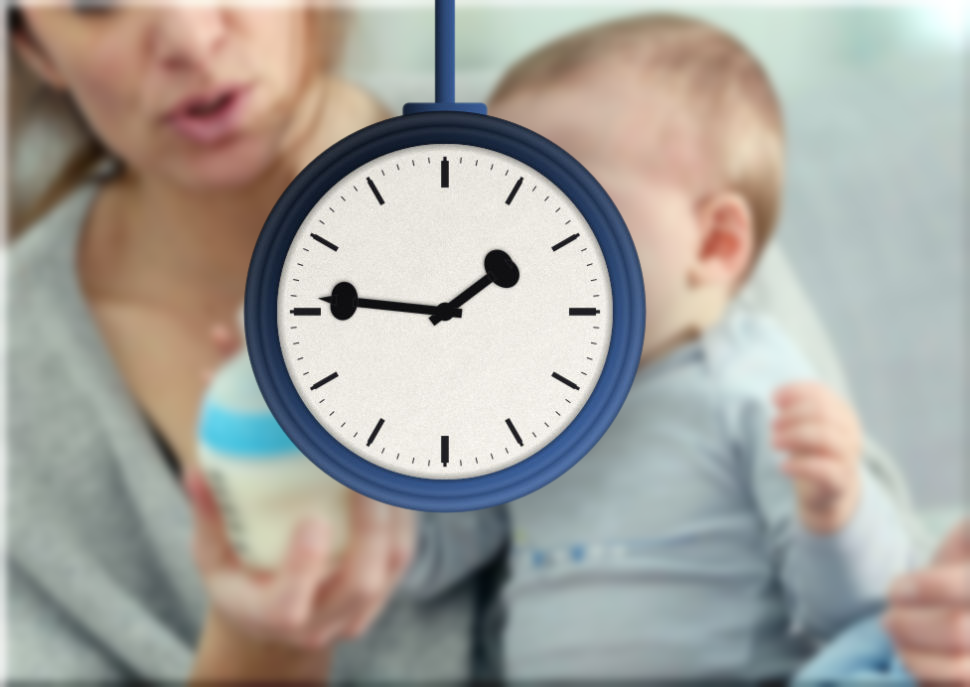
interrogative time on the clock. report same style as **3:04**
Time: **1:46**
